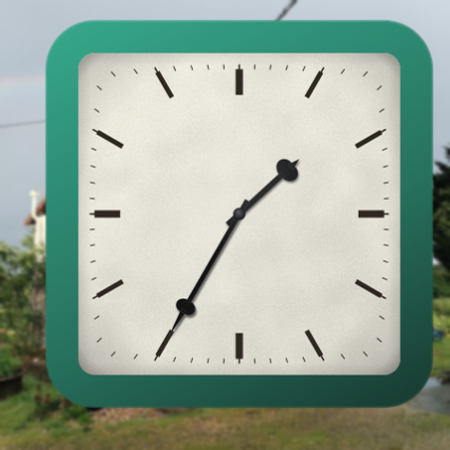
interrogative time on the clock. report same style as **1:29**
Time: **1:35**
